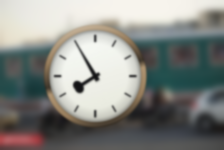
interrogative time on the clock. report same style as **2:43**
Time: **7:55**
